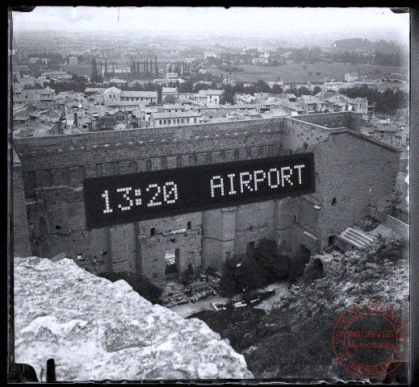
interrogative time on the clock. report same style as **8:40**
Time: **13:20**
